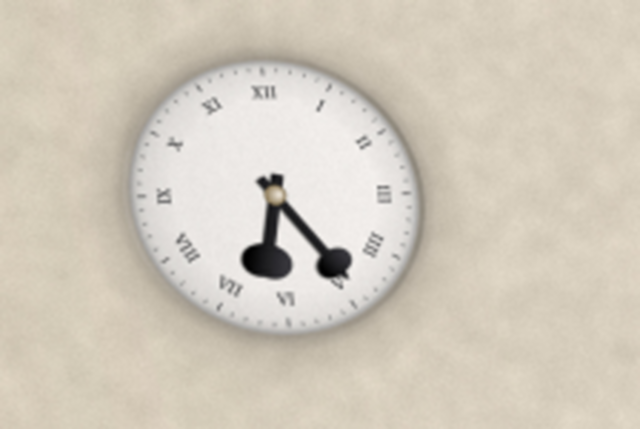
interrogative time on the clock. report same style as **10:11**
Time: **6:24**
